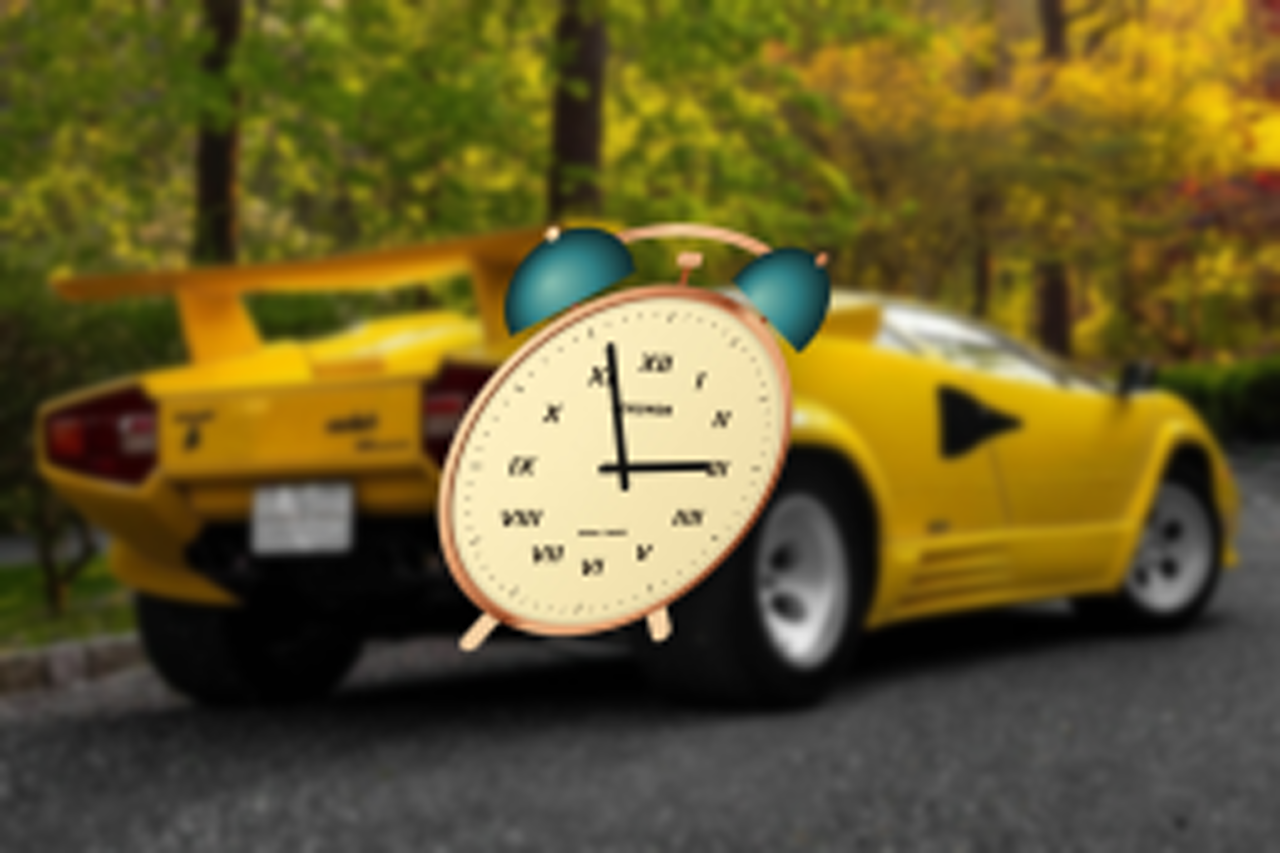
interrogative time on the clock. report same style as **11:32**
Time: **2:56**
